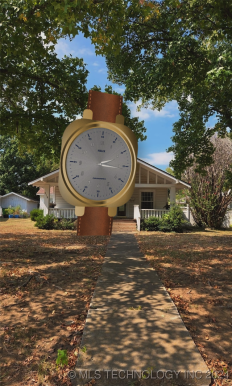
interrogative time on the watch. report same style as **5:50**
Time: **2:16**
